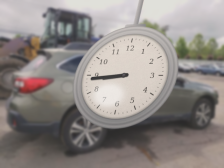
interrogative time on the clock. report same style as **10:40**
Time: **8:44**
